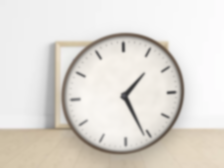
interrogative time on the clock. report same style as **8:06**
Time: **1:26**
